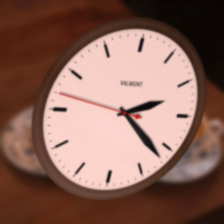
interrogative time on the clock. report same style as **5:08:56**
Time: **2:21:47**
